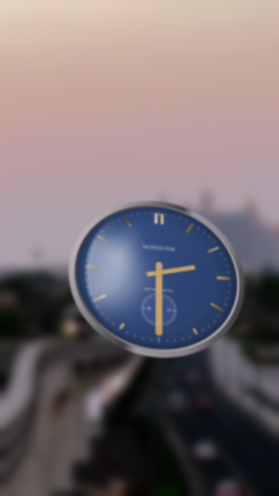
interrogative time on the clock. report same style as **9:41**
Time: **2:30**
